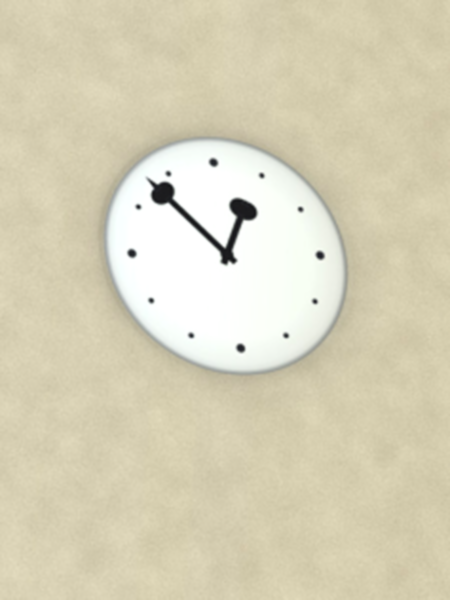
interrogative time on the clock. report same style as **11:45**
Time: **12:53**
